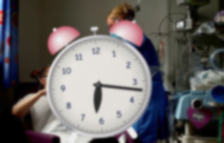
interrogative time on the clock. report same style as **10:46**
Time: **6:17**
